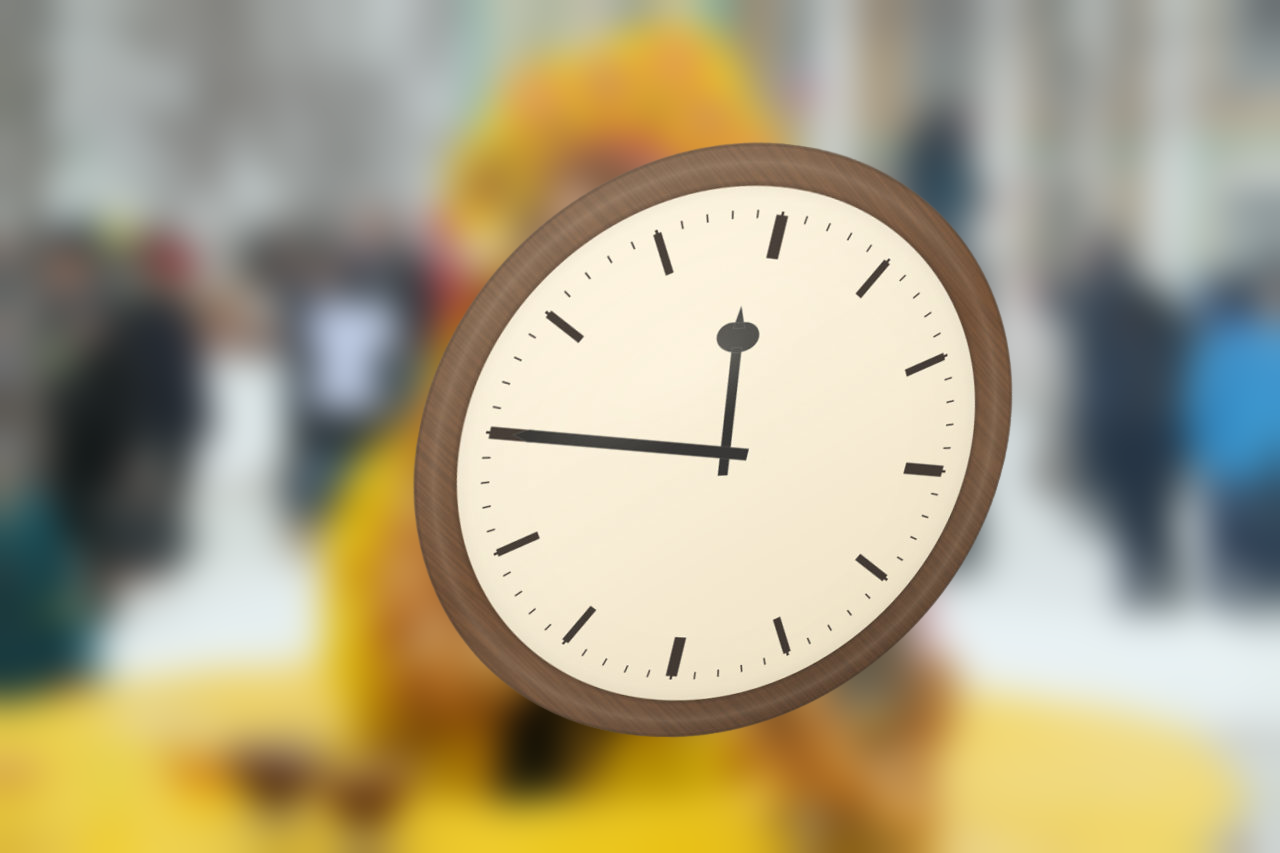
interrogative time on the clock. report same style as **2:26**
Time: **11:45**
